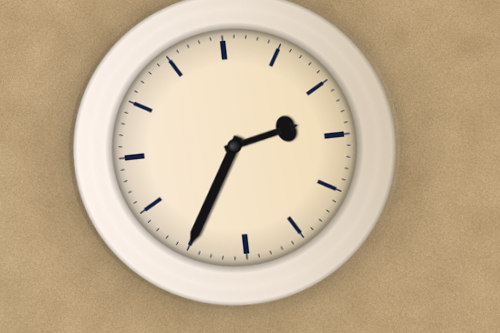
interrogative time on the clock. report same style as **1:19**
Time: **2:35**
